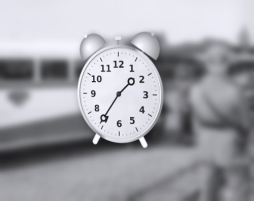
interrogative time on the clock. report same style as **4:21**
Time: **1:36**
